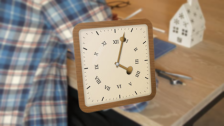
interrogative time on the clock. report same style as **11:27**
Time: **4:03**
